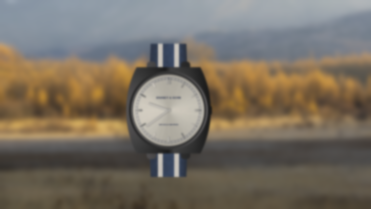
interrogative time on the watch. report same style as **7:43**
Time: **9:39**
